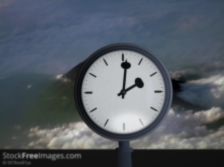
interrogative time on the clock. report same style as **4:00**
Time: **2:01**
